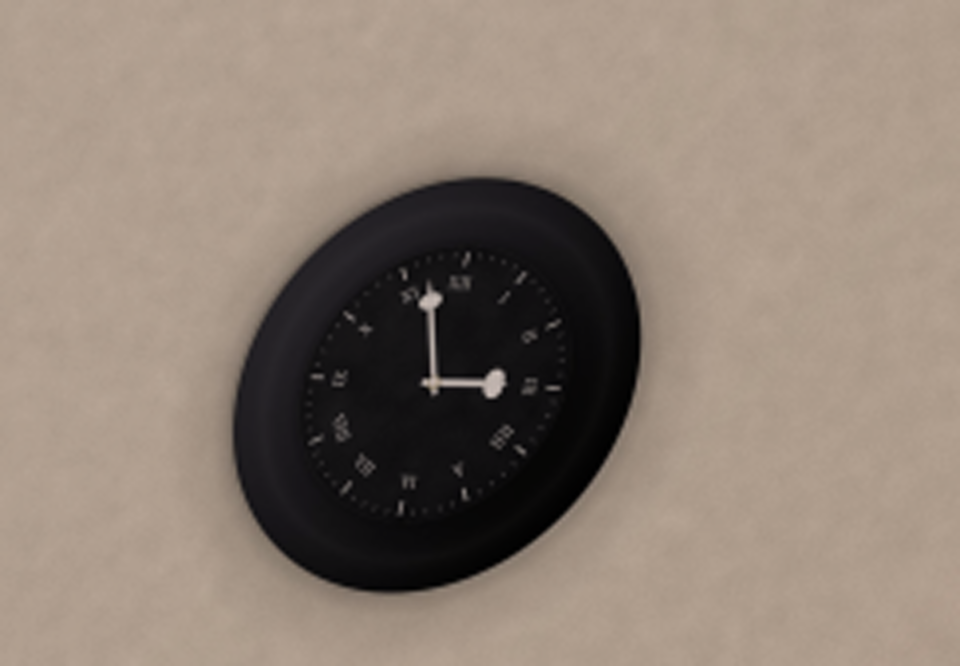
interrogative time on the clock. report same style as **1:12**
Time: **2:57**
